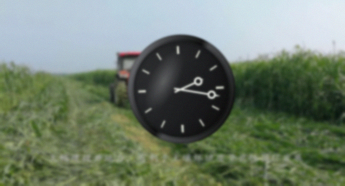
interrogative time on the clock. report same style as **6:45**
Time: **2:17**
